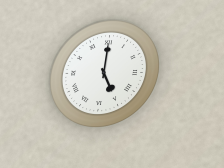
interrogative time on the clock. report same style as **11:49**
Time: **5:00**
